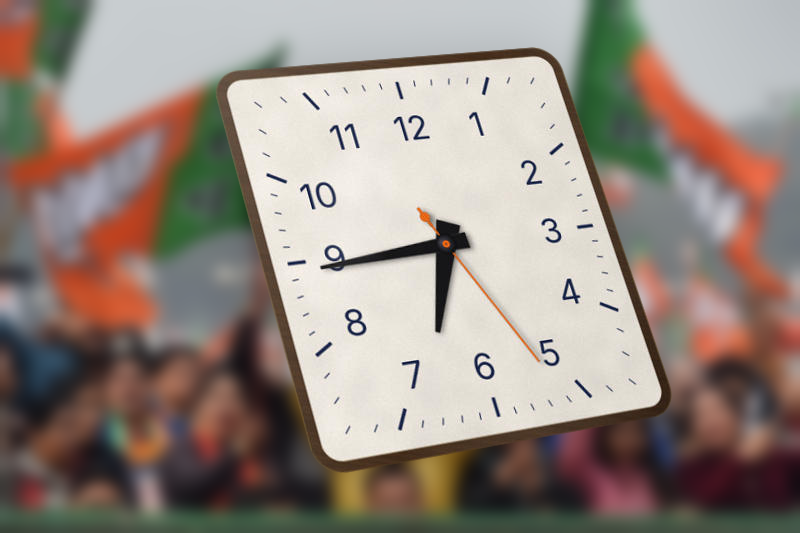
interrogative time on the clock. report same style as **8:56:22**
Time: **6:44:26**
